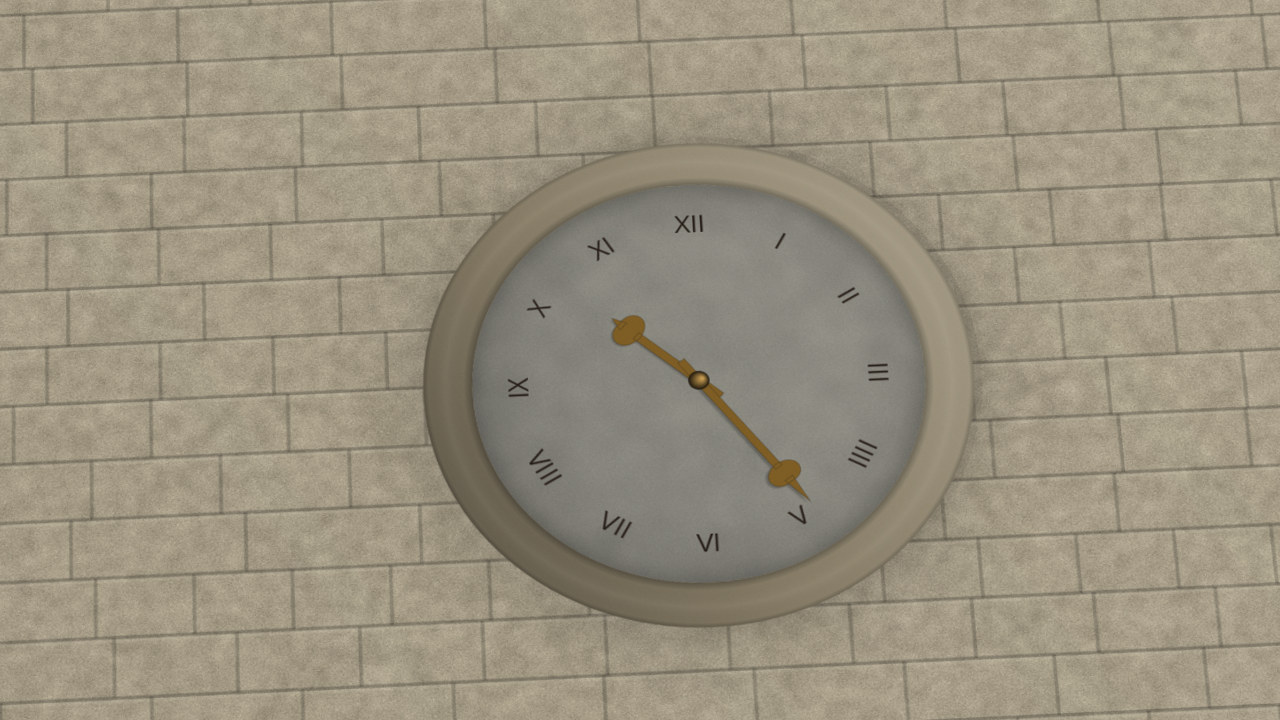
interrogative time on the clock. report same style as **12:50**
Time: **10:24**
